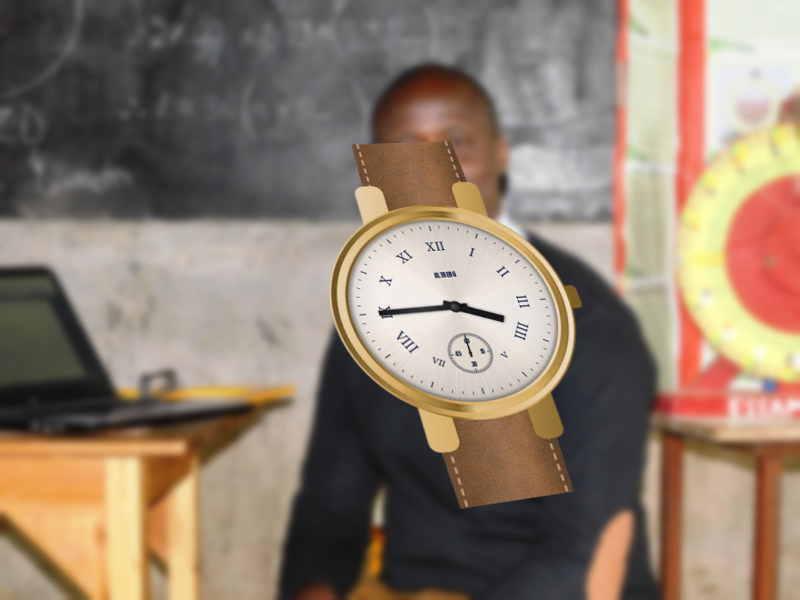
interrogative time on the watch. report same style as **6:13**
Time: **3:45**
